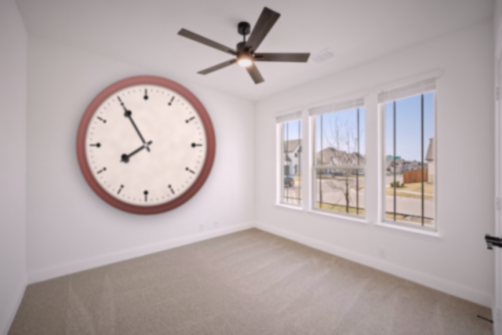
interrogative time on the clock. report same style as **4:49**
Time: **7:55**
